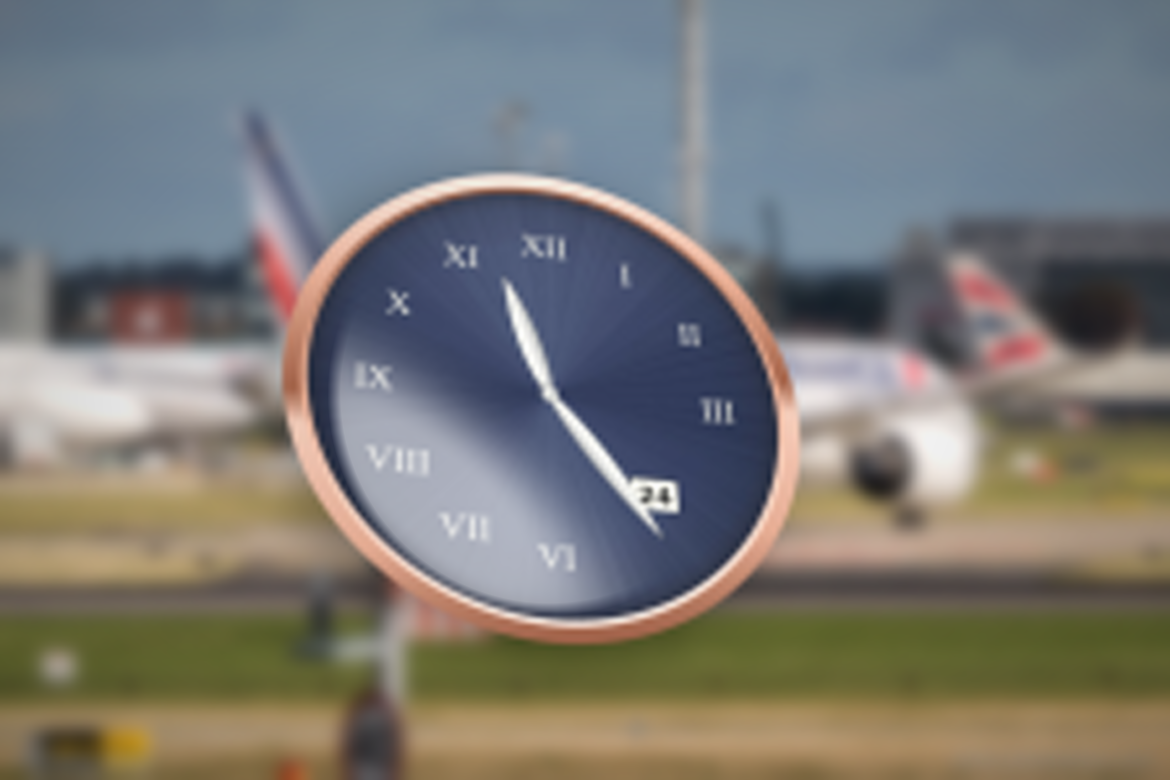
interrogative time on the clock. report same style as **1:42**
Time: **11:24**
